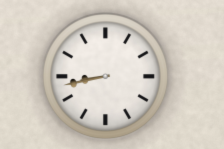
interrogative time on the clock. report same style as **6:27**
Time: **8:43**
